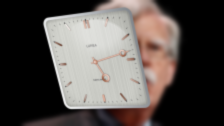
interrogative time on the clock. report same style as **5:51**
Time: **5:13**
